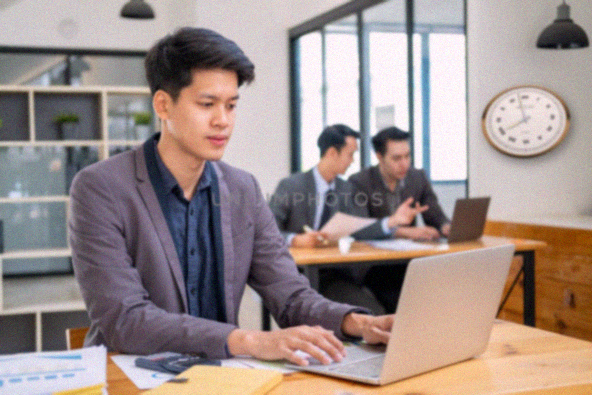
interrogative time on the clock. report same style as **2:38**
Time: **7:58**
